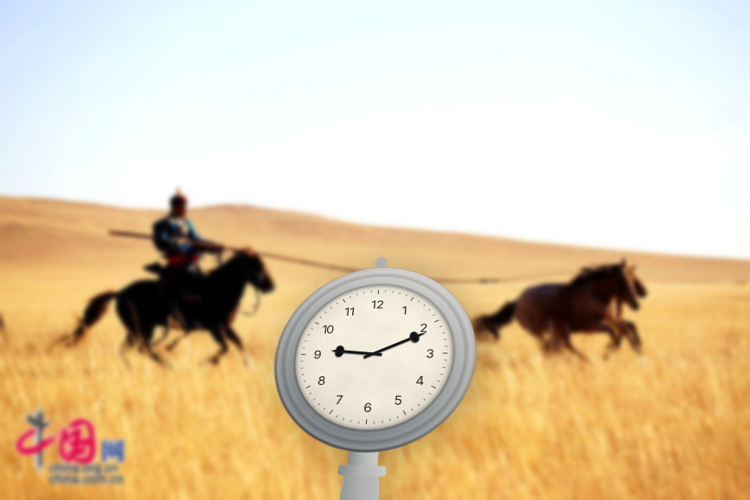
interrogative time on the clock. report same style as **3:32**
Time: **9:11**
